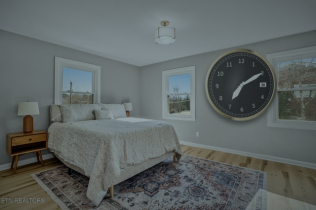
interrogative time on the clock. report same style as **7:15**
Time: **7:10**
